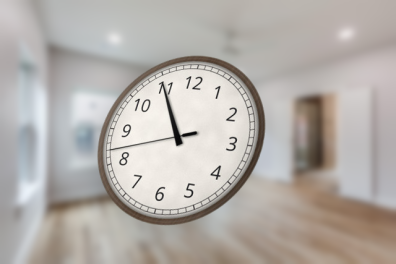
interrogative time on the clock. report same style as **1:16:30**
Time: **10:54:42**
